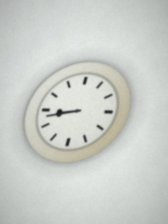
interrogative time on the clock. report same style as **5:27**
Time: **8:43**
